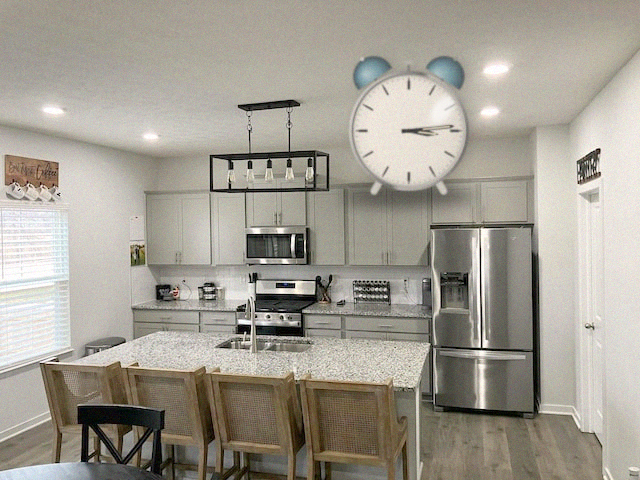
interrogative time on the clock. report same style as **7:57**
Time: **3:14**
